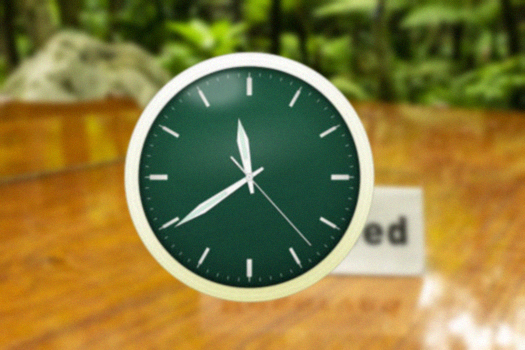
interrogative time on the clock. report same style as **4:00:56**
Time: **11:39:23**
